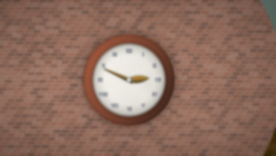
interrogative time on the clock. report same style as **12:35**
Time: **2:49**
